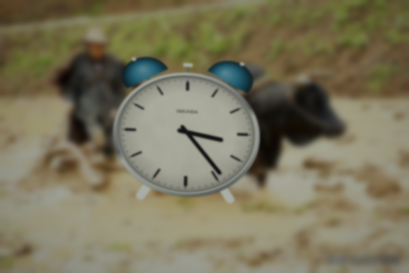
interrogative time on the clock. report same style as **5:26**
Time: **3:24**
